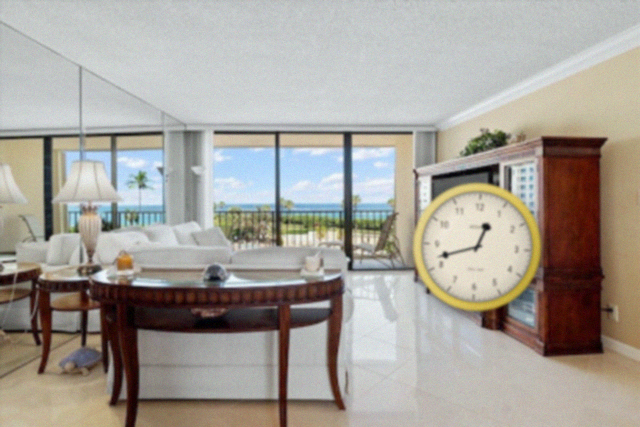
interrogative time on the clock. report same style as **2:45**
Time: **12:42**
